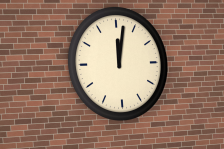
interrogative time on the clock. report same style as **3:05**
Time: **12:02**
